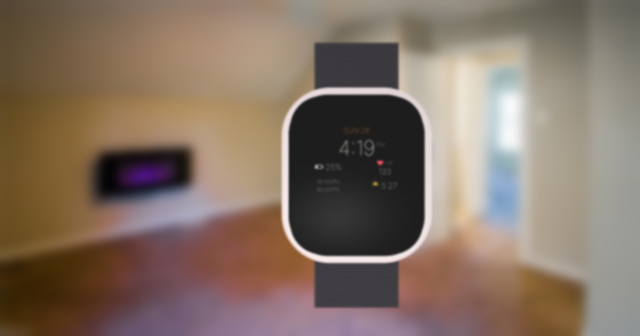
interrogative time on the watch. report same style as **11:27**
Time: **4:19**
